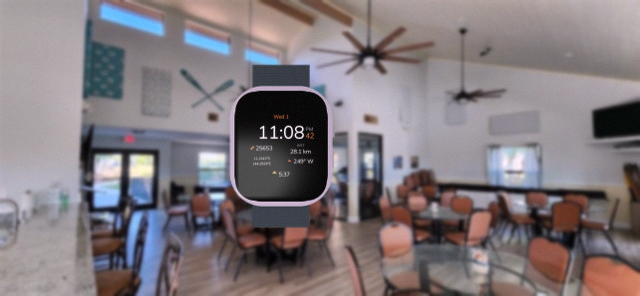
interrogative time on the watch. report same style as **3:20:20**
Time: **11:08:42**
